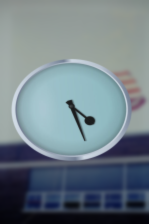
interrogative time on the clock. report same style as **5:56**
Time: **4:27**
